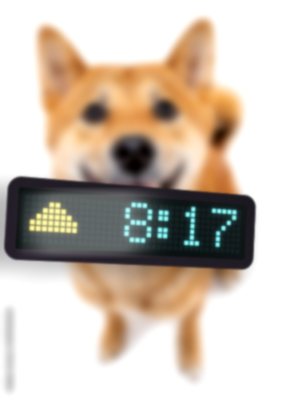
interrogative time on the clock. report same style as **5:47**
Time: **8:17**
